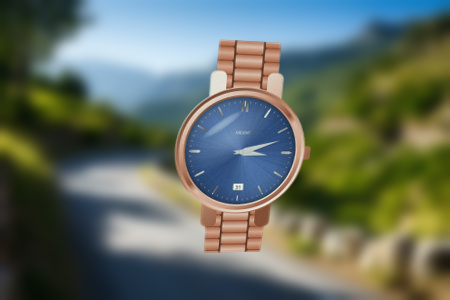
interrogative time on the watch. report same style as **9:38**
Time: **3:12**
